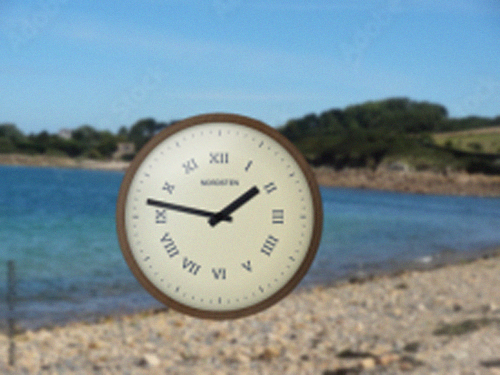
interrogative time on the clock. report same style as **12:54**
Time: **1:47**
